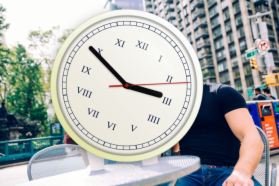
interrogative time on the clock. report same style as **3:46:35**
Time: **2:49:11**
